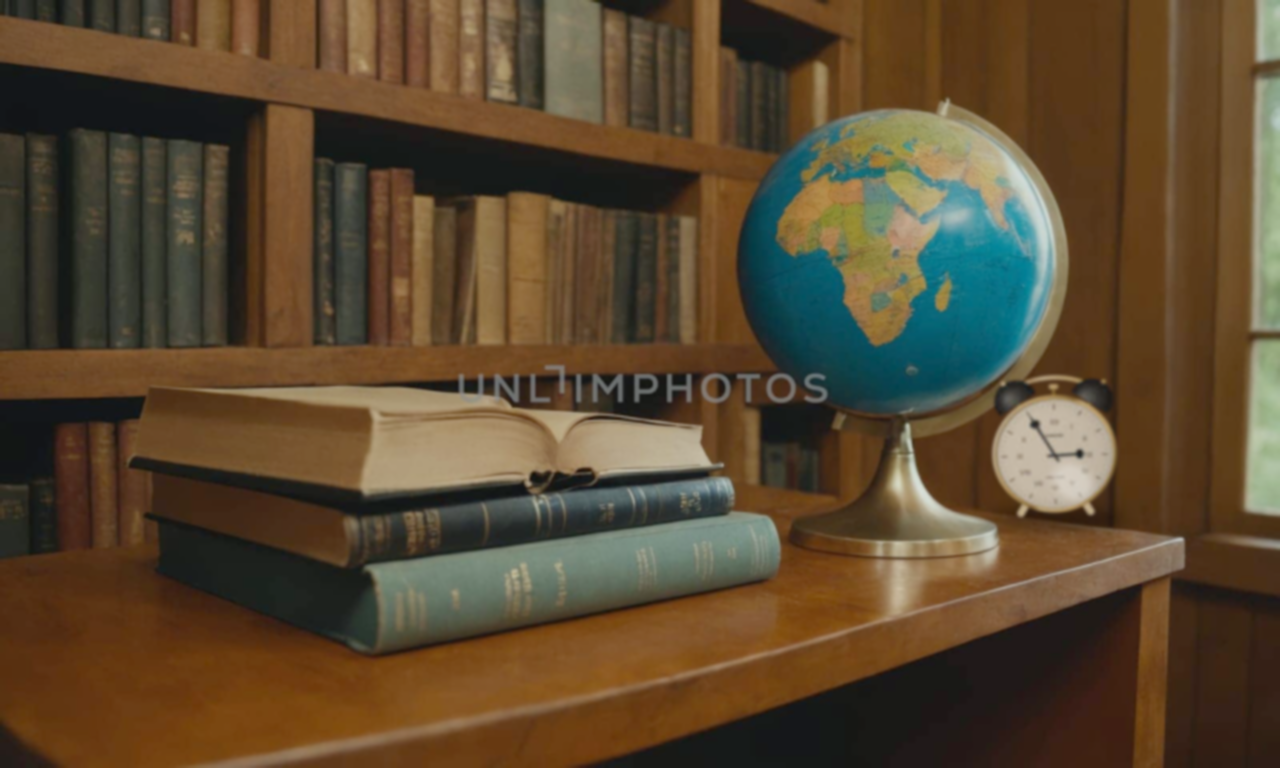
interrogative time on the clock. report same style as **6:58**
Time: **2:55**
